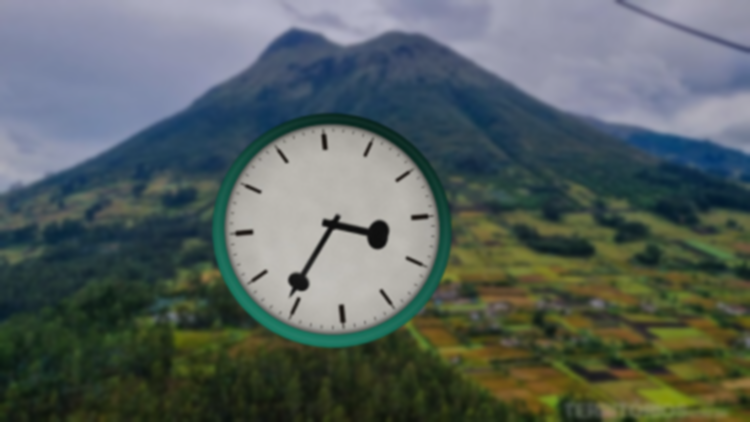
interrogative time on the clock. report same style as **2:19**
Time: **3:36**
